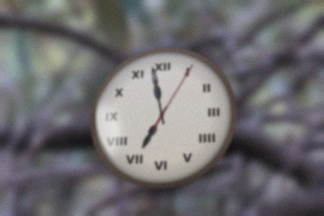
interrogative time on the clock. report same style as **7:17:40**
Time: **6:58:05**
